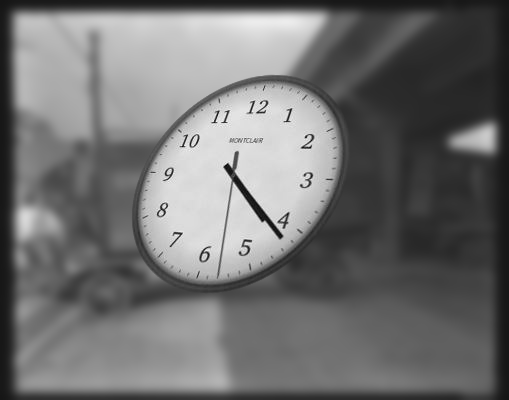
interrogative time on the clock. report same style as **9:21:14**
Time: **4:21:28**
